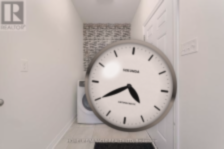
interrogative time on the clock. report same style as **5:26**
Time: **4:40**
